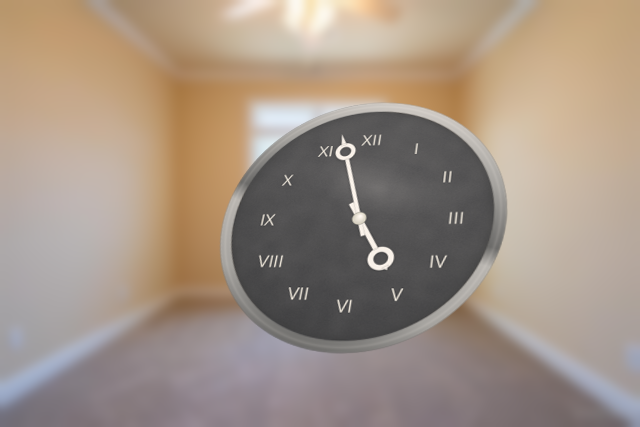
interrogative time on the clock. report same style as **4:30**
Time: **4:57**
